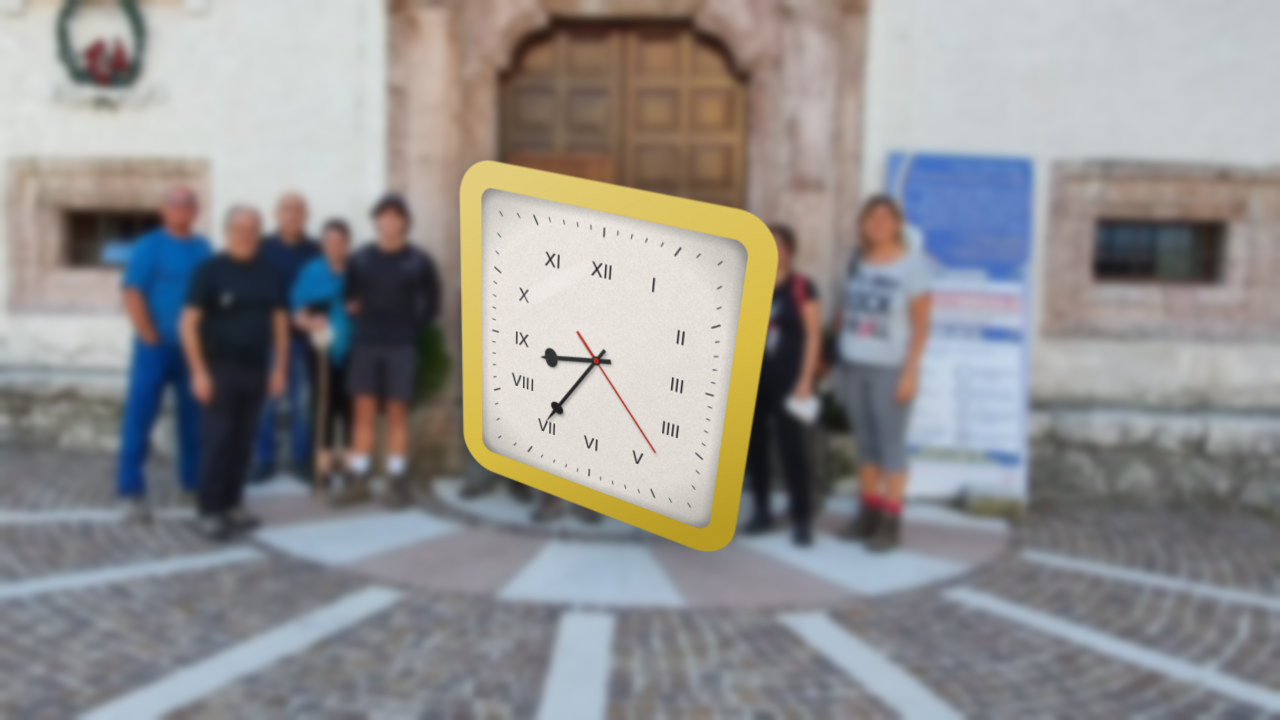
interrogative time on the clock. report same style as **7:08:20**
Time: **8:35:23**
